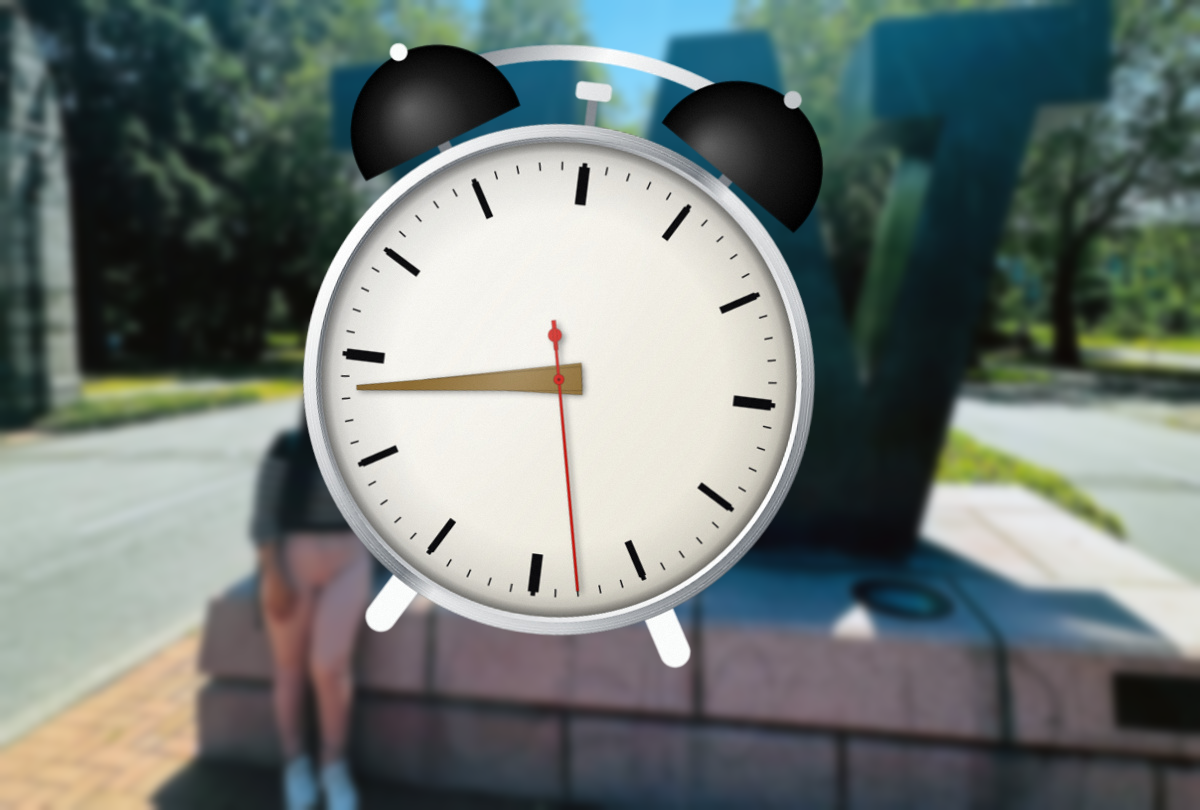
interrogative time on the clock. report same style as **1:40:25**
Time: **8:43:28**
